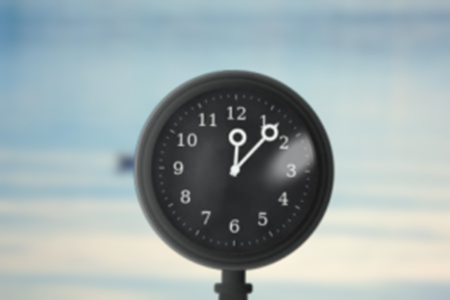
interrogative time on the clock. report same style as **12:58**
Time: **12:07**
